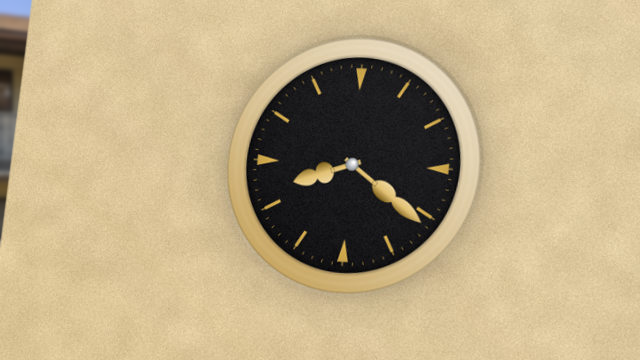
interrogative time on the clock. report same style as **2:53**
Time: **8:21**
